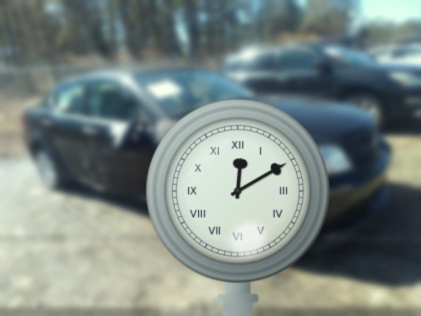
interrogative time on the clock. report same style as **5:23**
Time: **12:10**
